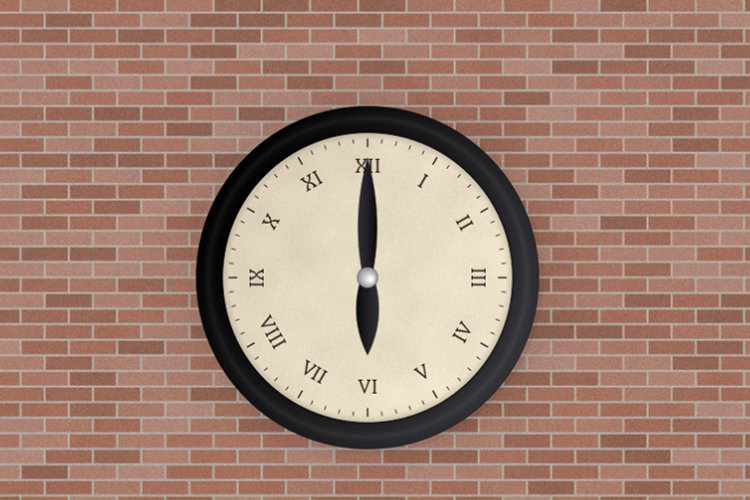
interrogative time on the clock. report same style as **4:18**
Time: **6:00**
